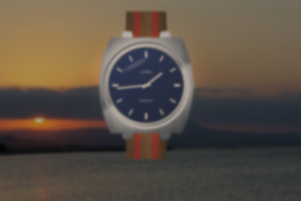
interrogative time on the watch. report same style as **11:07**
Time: **1:44**
